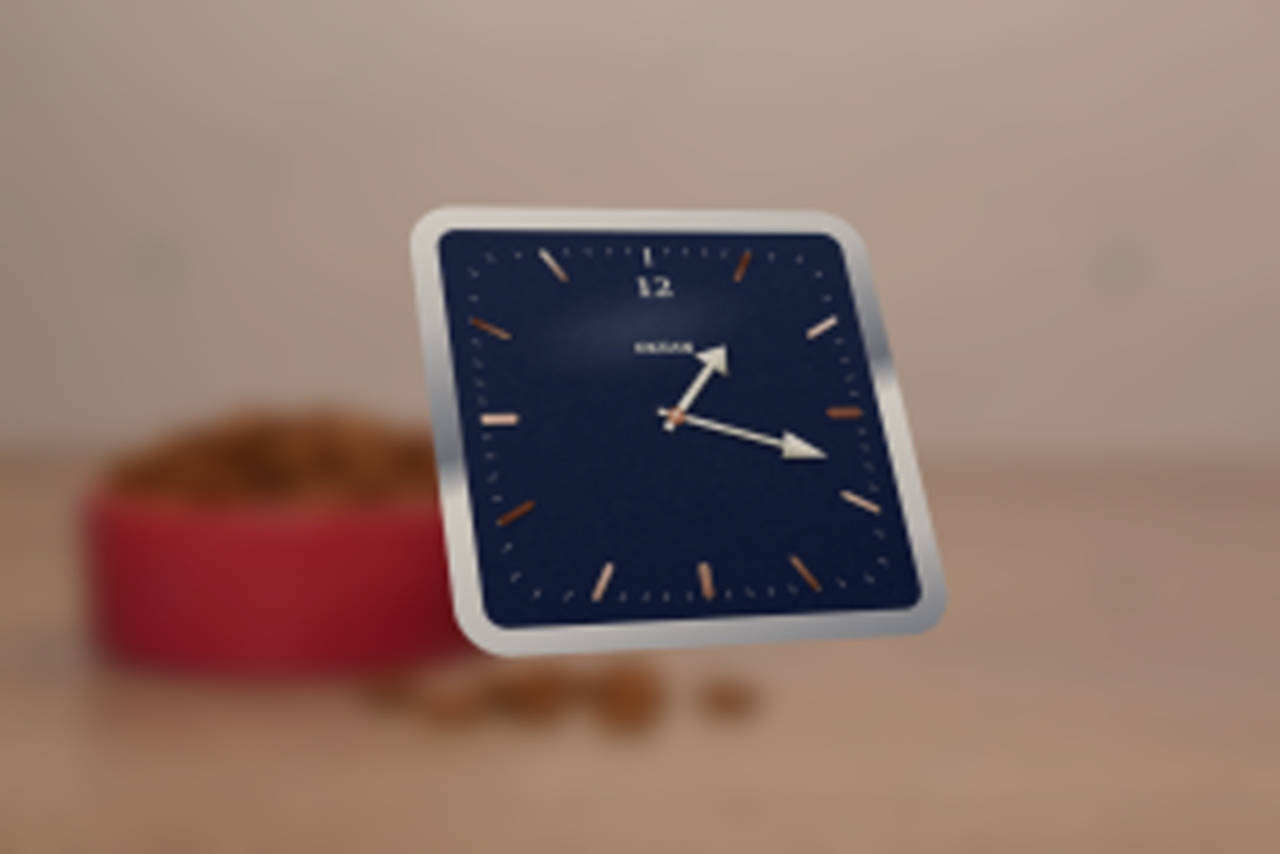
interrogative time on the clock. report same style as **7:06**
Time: **1:18**
